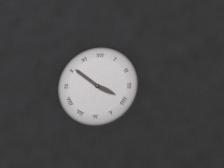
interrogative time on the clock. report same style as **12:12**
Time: **3:51**
